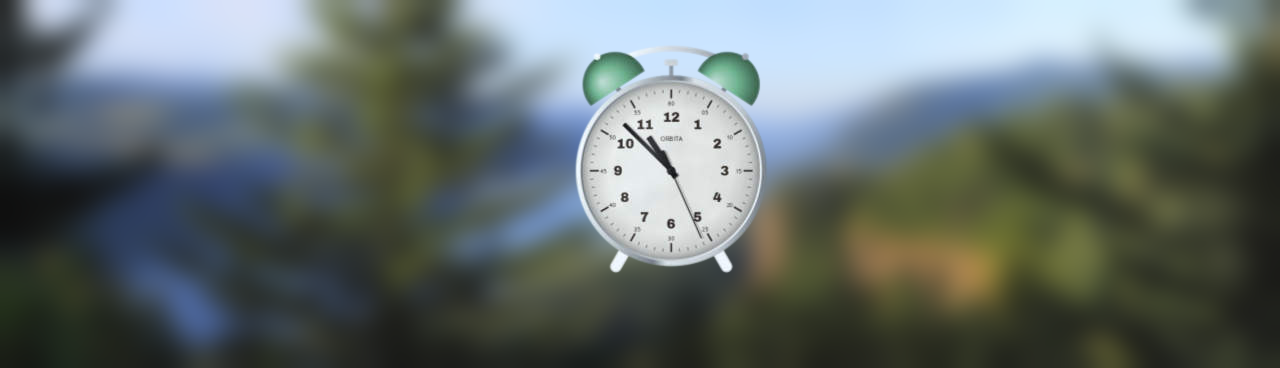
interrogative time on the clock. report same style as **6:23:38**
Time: **10:52:26**
